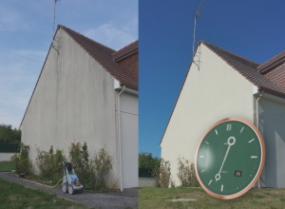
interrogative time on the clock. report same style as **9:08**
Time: **12:33**
